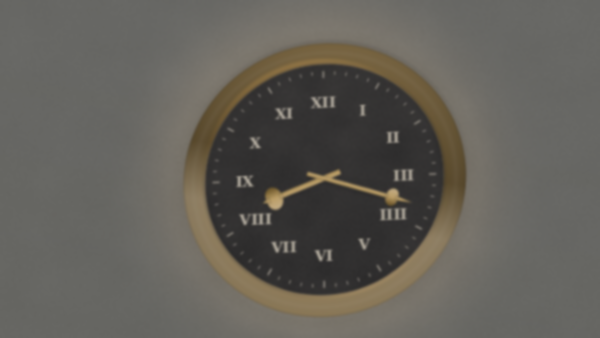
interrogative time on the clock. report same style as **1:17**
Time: **8:18**
